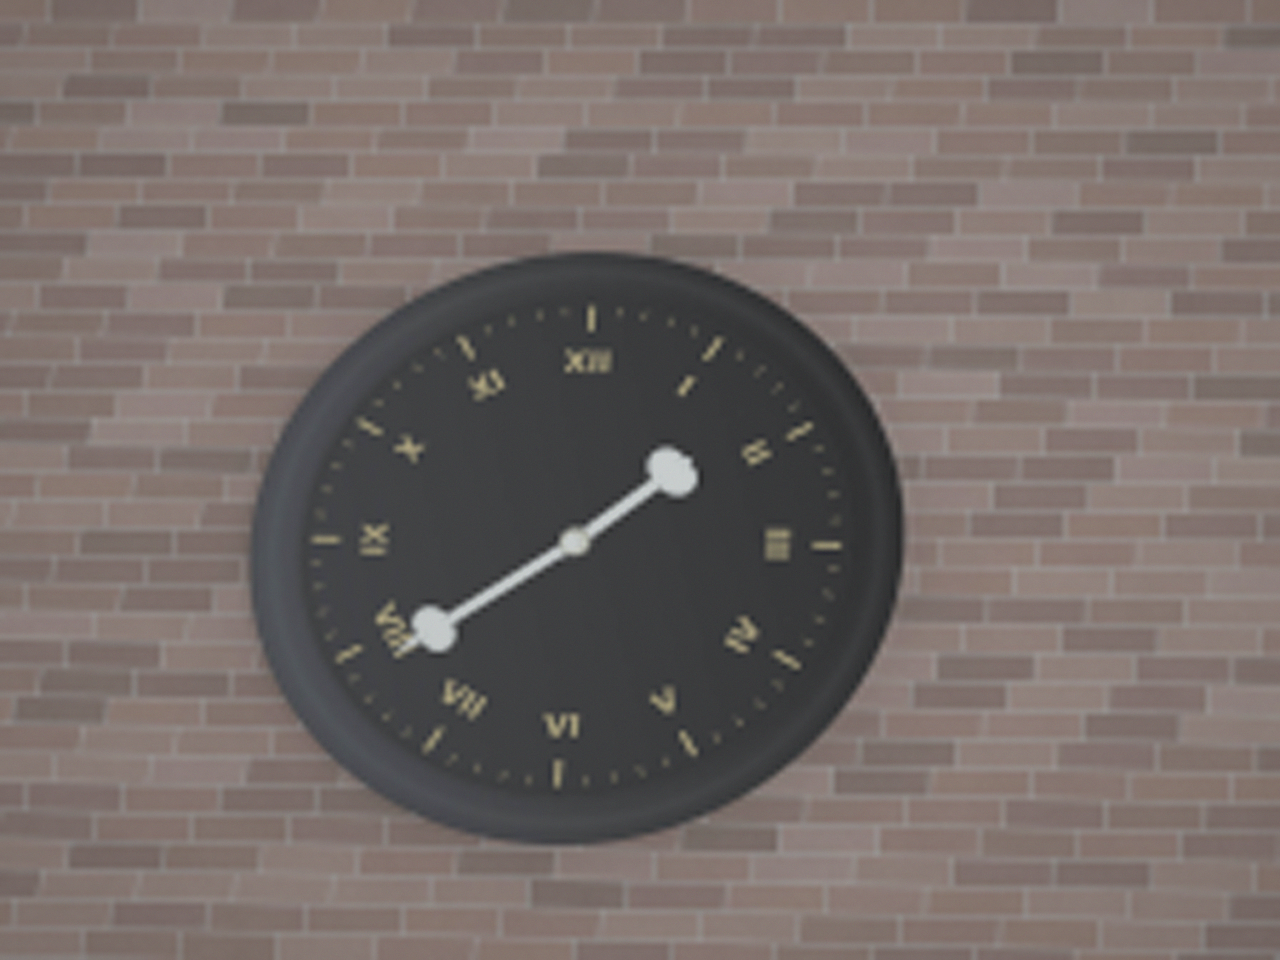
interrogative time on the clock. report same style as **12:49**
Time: **1:39**
